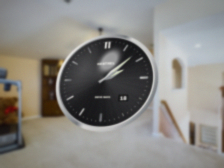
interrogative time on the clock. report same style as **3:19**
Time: **2:08**
